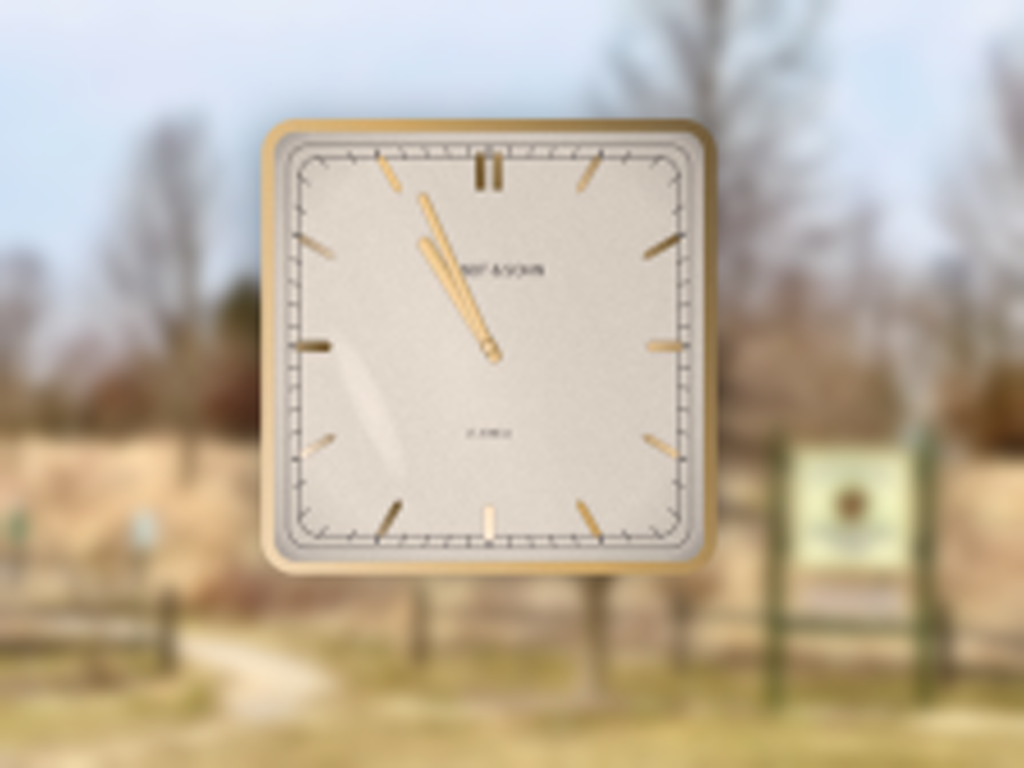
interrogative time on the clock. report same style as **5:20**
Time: **10:56**
